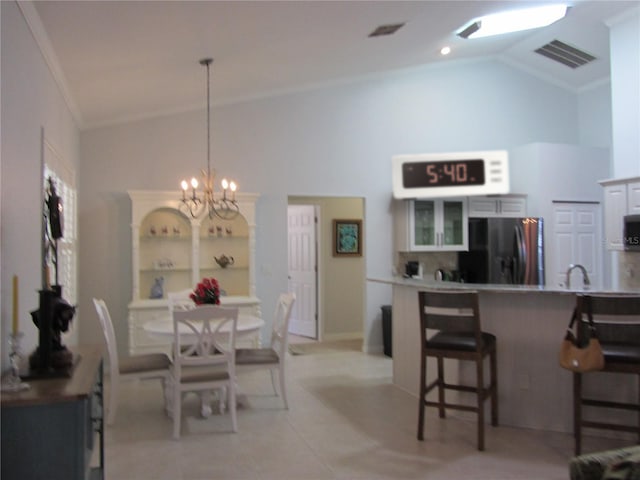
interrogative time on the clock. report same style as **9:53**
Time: **5:40**
